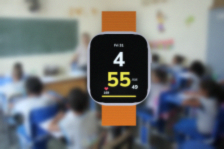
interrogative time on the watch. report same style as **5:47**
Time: **4:55**
